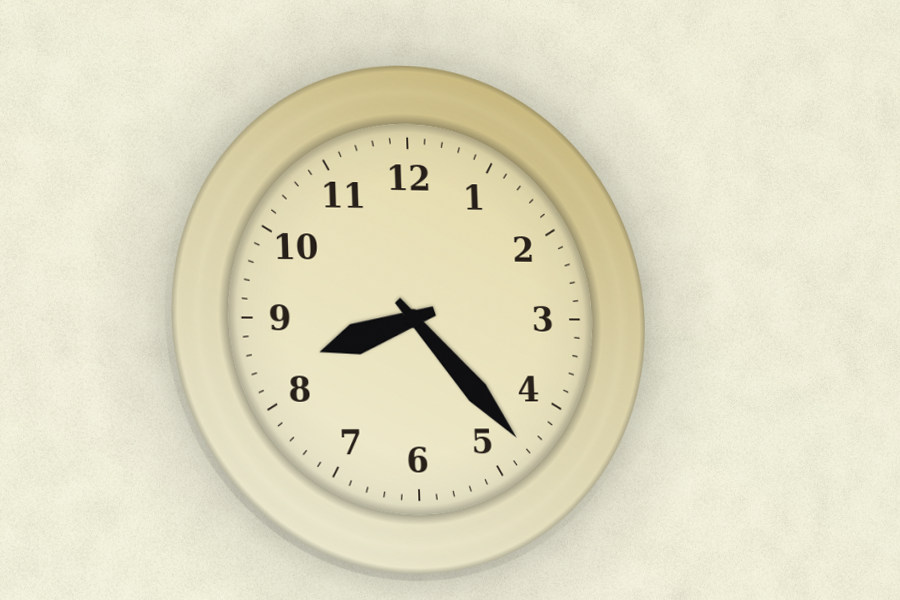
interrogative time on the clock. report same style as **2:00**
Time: **8:23**
